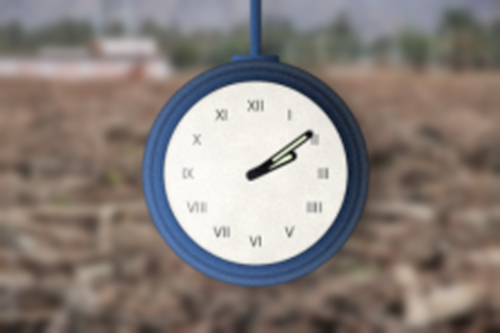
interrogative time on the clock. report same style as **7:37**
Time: **2:09**
